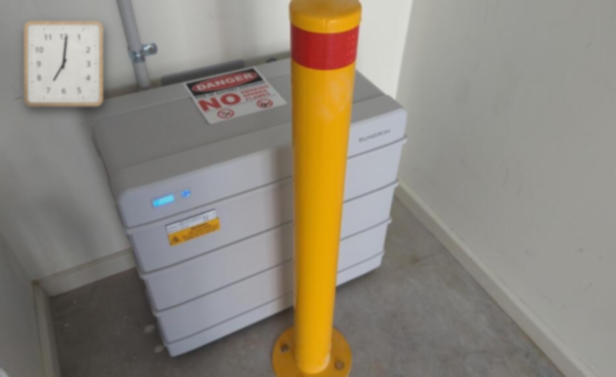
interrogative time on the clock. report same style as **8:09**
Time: **7:01**
